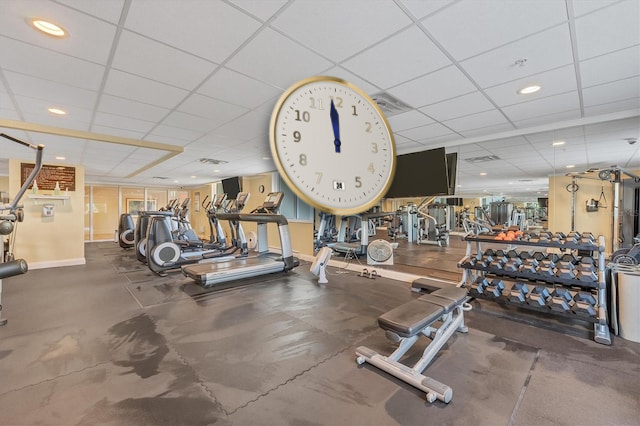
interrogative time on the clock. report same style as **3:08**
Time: **11:59**
